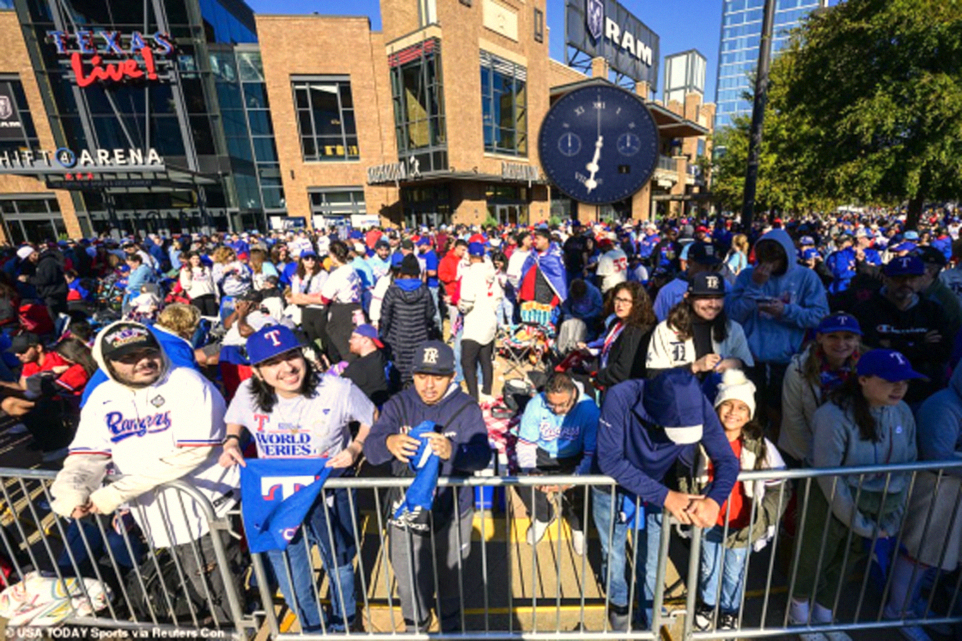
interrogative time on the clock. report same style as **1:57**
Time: **6:32**
